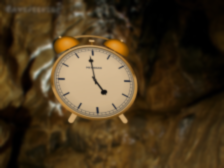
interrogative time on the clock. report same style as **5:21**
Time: **4:59**
